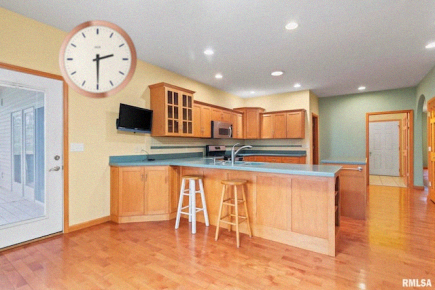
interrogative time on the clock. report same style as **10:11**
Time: **2:30**
